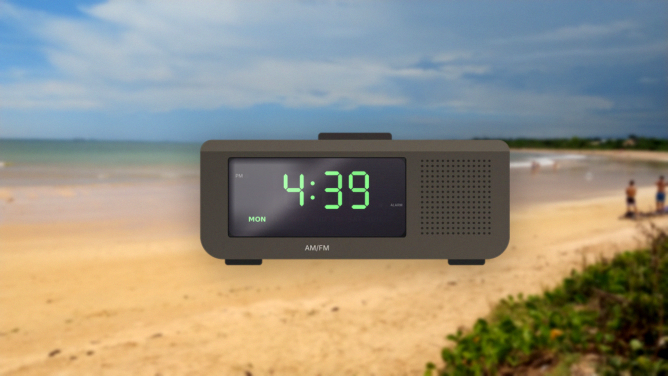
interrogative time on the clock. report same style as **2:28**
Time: **4:39**
